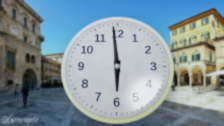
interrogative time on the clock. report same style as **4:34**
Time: **5:59**
